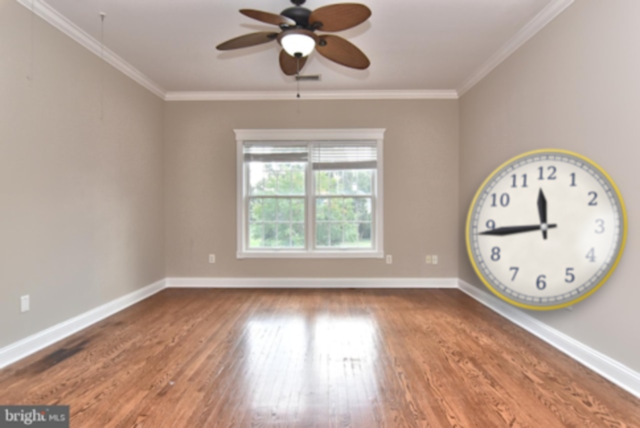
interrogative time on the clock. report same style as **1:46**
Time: **11:44**
